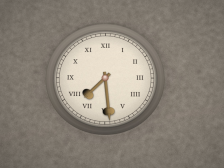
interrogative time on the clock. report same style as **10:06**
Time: **7:29**
